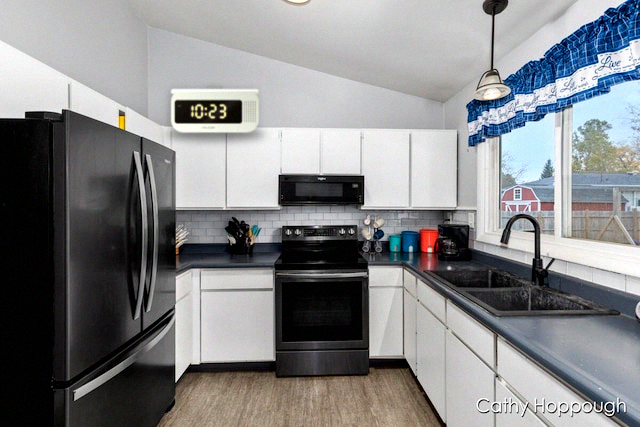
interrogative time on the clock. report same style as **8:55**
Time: **10:23**
